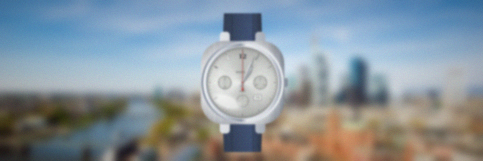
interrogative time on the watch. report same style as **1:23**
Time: **1:04**
